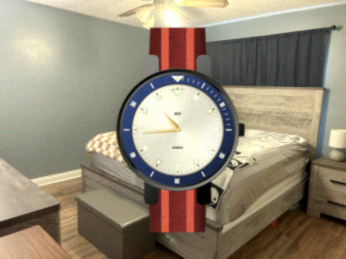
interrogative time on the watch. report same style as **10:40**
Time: **10:44**
